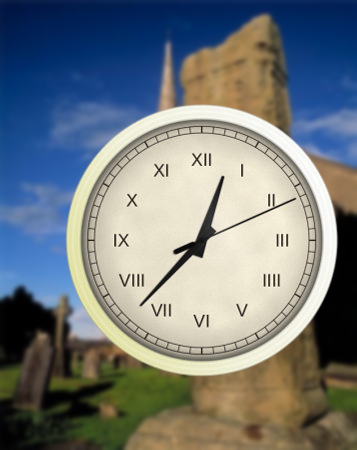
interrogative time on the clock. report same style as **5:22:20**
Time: **12:37:11**
